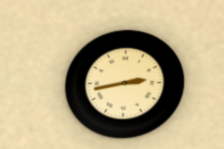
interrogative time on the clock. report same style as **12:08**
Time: **2:43**
